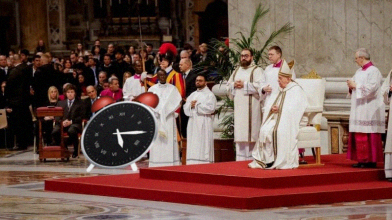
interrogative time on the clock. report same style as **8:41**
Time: **5:15**
